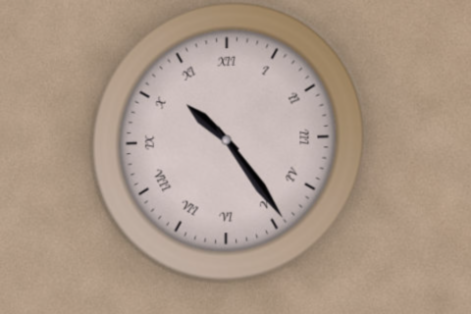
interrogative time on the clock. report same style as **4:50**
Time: **10:24**
